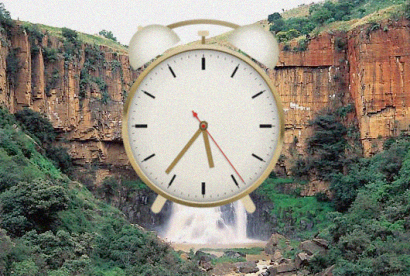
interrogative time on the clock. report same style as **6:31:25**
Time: **5:36:24**
